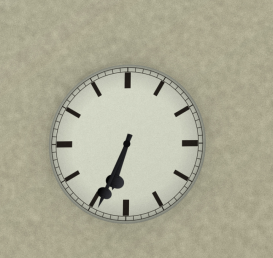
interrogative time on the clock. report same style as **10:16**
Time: **6:34**
